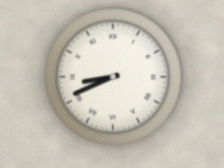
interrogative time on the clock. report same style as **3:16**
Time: **8:41**
